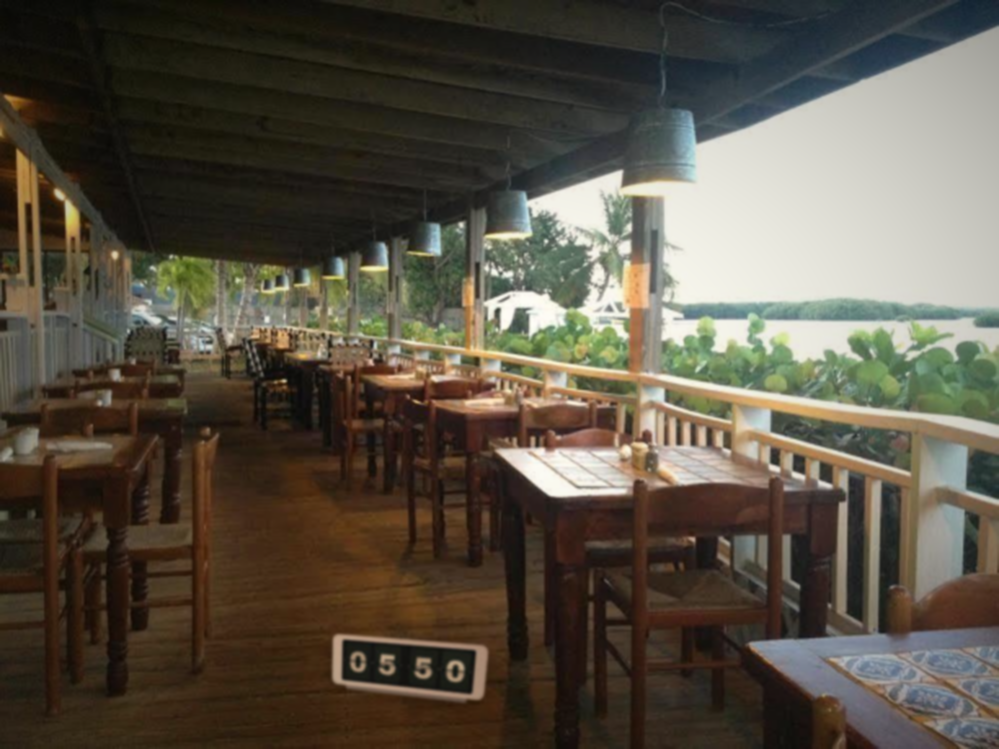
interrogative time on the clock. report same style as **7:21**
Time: **5:50**
